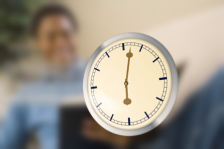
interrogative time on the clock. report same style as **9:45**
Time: **6:02**
